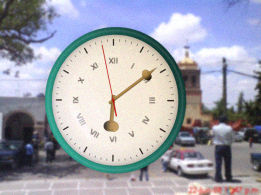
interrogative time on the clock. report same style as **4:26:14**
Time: **6:08:58**
